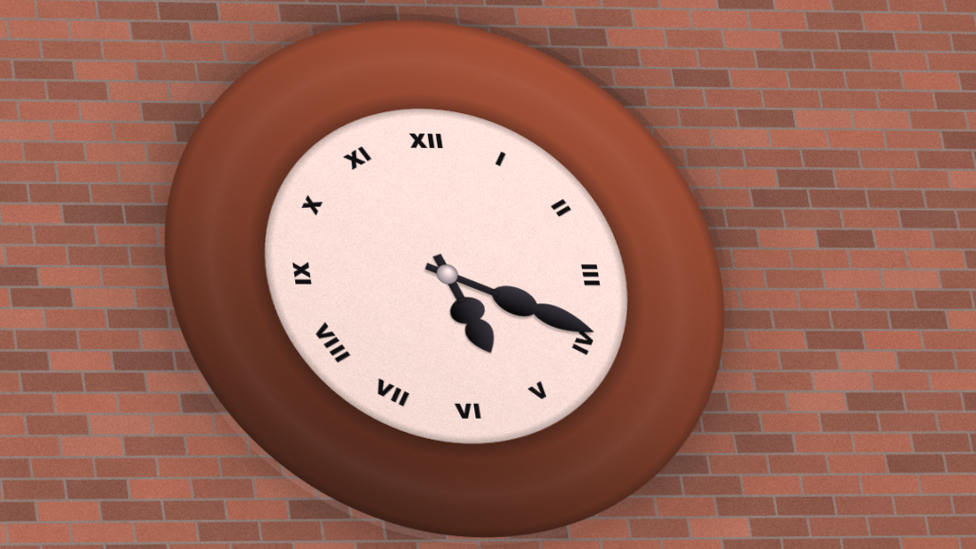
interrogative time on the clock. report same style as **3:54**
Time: **5:19**
